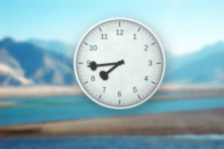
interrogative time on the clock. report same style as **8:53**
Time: **7:44**
